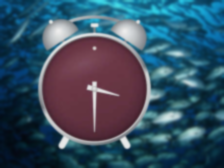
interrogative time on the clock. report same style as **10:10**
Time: **3:30**
